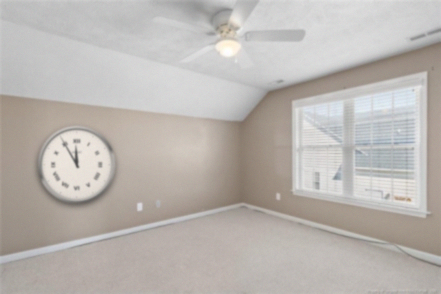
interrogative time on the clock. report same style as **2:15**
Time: **11:55**
